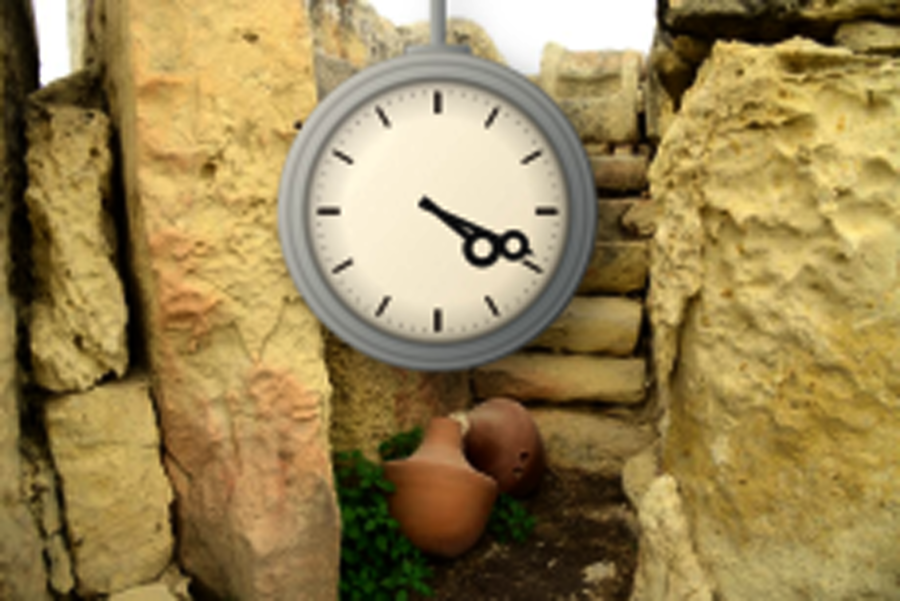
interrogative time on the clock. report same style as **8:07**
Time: **4:19**
